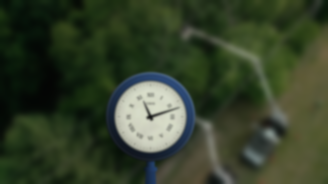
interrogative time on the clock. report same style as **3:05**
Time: **11:12**
